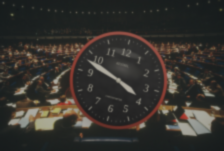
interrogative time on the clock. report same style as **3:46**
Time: **3:48**
